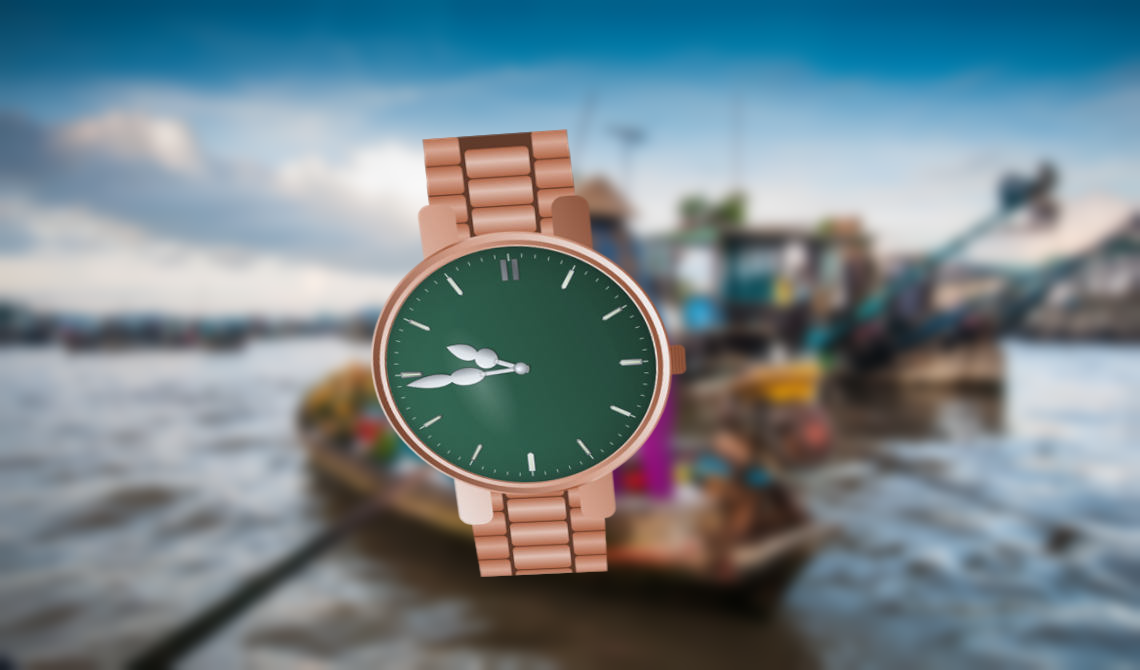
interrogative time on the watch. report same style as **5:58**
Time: **9:44**
